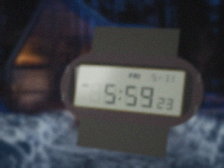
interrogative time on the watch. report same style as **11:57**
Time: **5:59**
